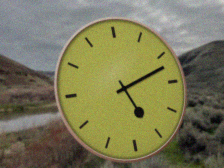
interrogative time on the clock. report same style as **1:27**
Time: **5:12**
